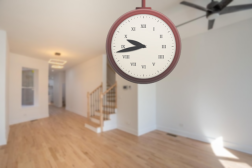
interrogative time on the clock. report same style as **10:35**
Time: **9:43**
